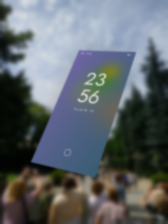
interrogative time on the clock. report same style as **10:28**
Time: **23:56**
